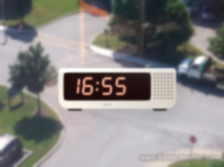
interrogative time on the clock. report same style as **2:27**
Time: **16:55**
